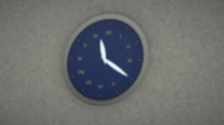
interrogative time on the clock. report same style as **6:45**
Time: **11:20**
